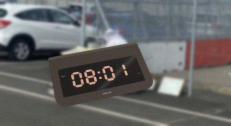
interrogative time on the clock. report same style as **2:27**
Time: **8:01**
